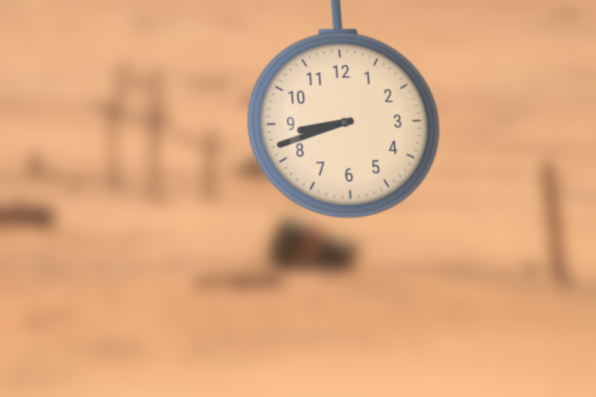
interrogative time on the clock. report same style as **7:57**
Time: **8:42**
